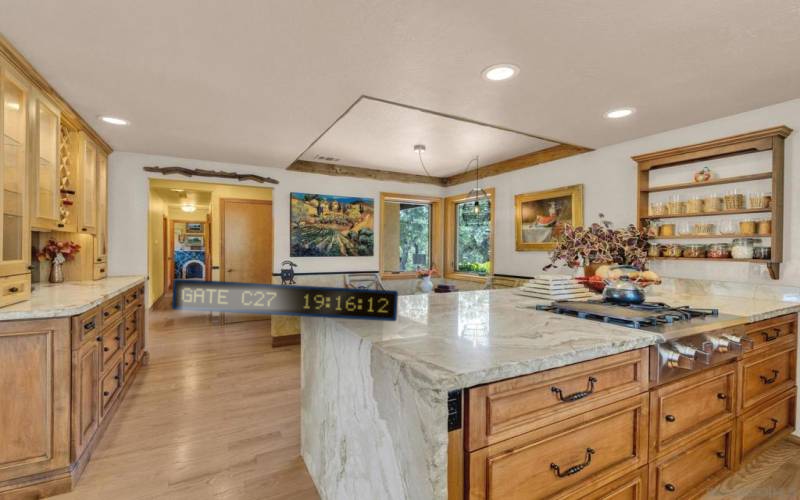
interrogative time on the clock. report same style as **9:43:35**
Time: **19:16:12**
